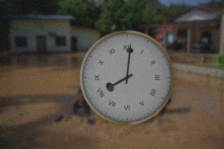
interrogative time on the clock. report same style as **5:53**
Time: **8:01**
